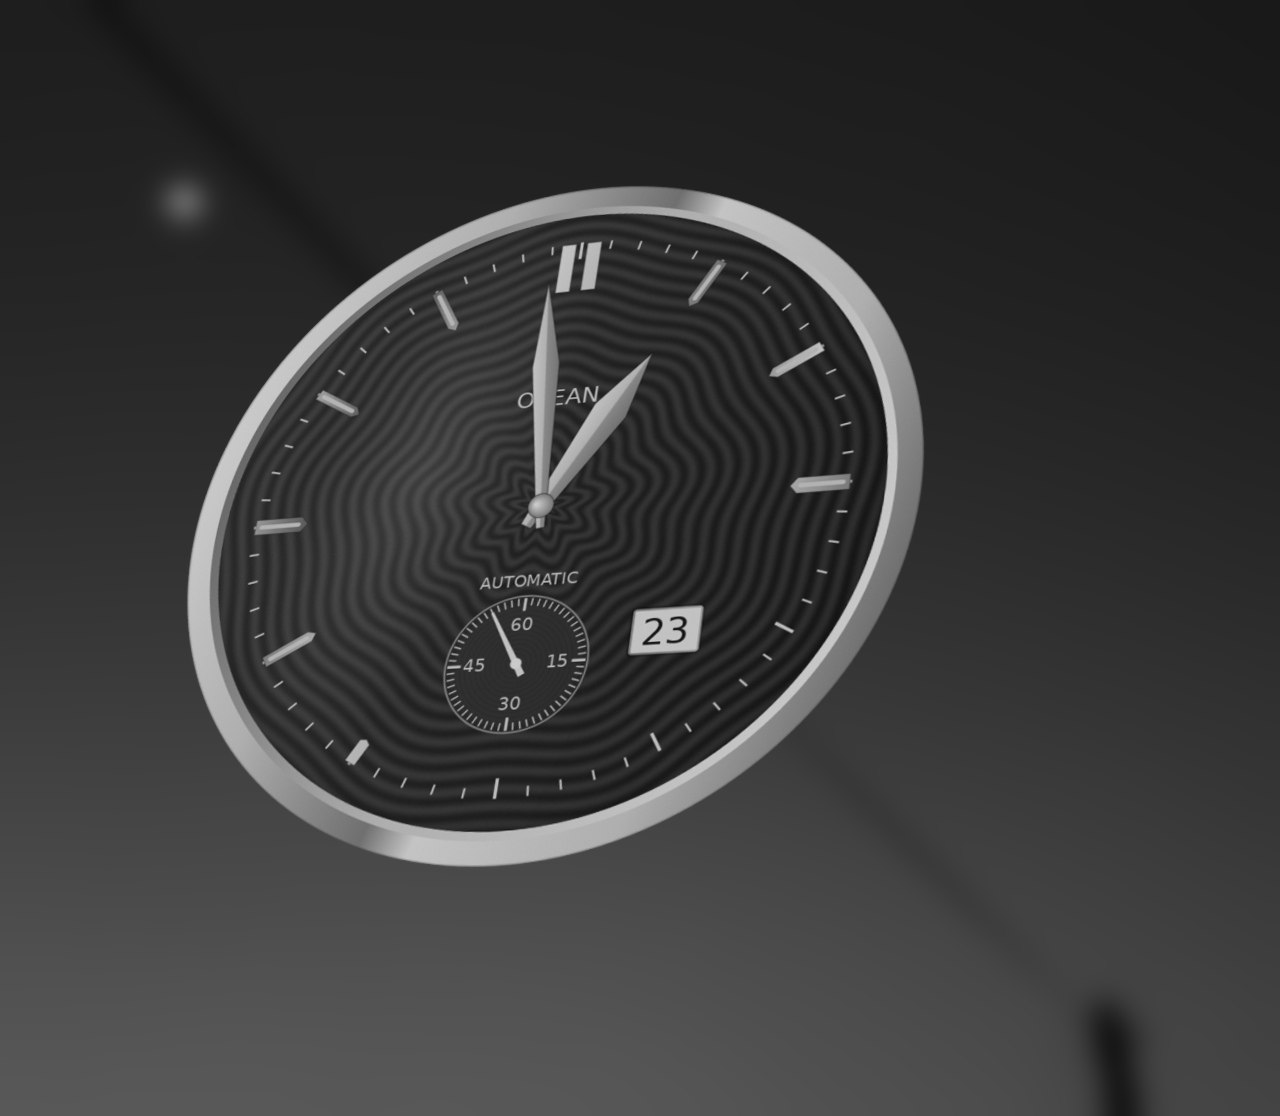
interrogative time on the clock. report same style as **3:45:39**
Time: **12:58:55**
